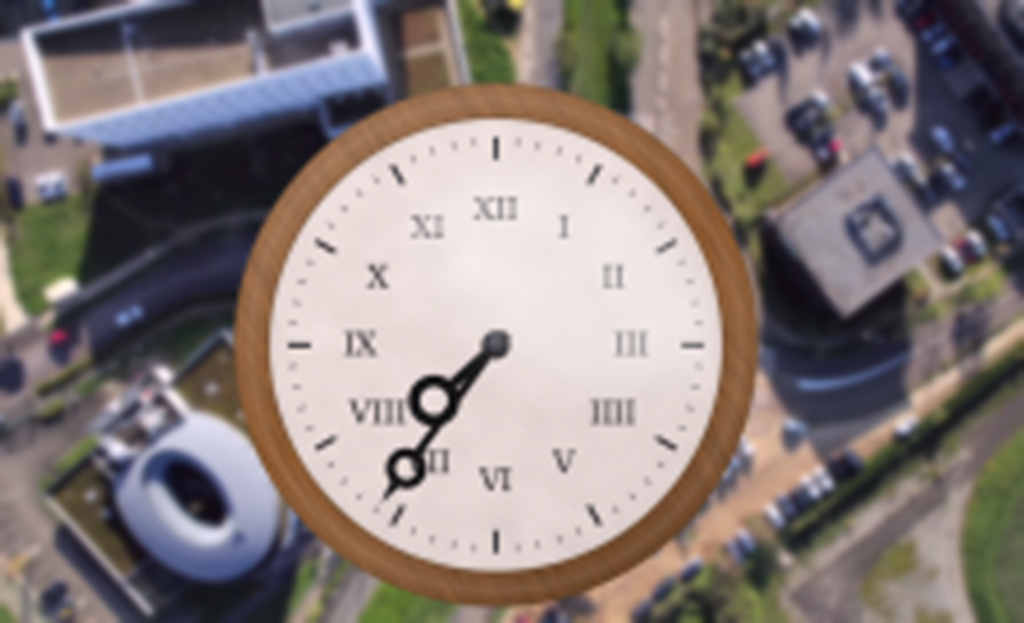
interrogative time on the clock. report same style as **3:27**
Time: **7:36**
